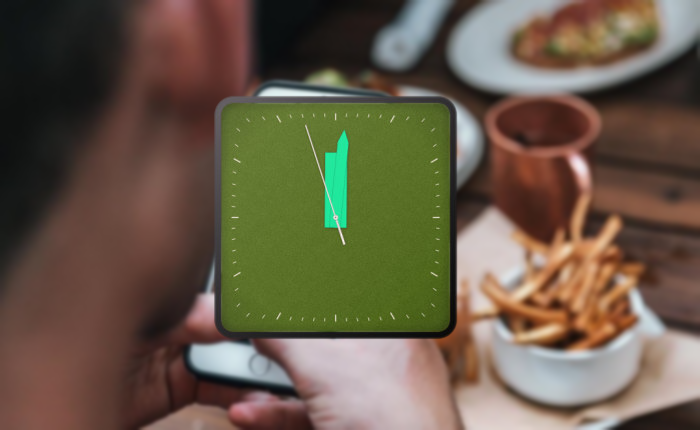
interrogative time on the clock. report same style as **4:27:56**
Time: **12:00:57**
